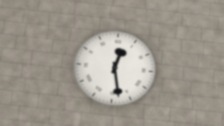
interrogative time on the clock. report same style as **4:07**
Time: **12:28**
